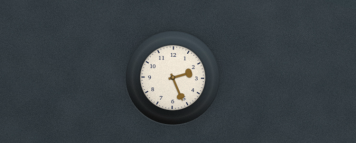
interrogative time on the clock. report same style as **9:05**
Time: **2:26**
